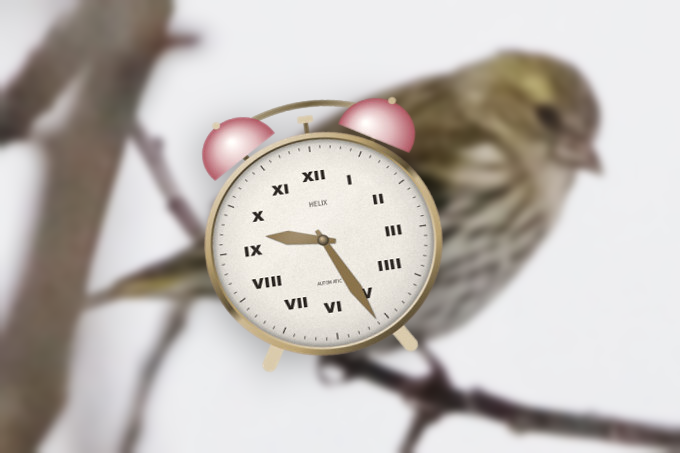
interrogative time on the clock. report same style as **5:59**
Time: **9:26**
